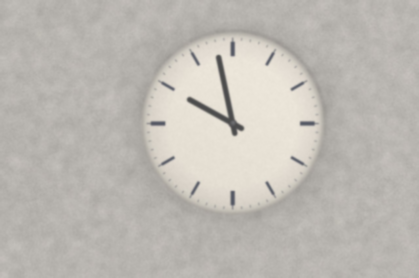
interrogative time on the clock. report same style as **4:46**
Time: **9:58**
